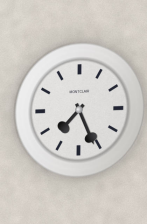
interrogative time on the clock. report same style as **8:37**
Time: **7:26**
